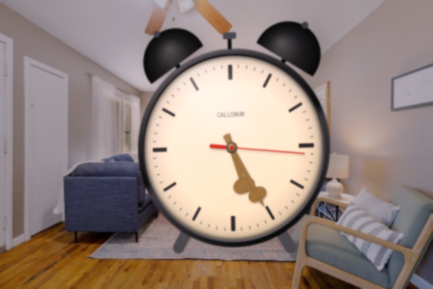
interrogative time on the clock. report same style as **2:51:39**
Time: **5:25:16**
